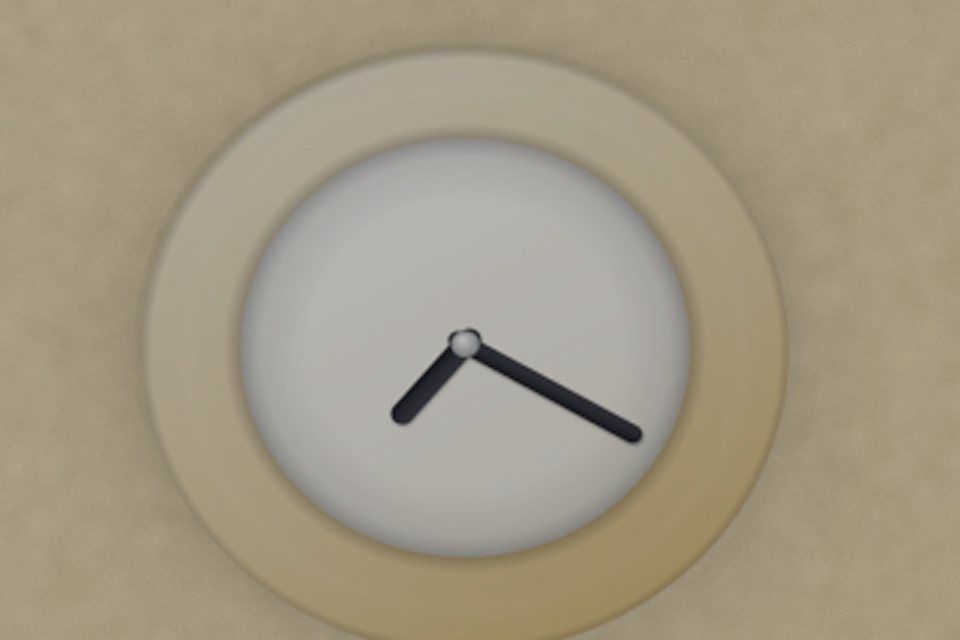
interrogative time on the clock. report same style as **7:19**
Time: **7:20**
